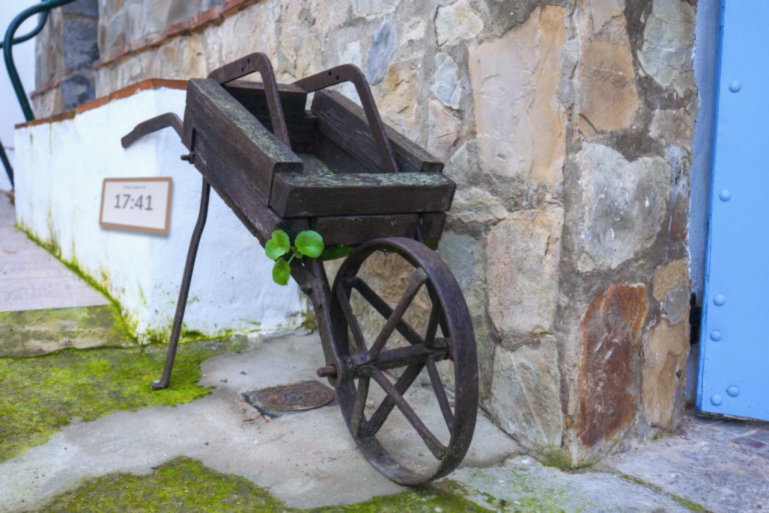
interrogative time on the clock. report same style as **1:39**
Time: **17:41**
